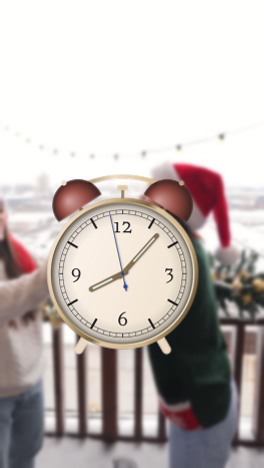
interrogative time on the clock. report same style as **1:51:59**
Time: **8:06:58**
